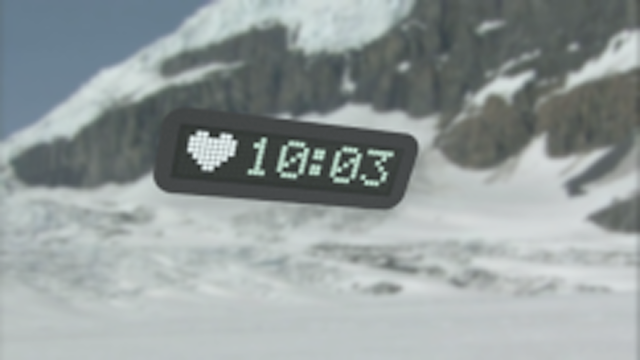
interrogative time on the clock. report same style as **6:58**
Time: **10:03**
